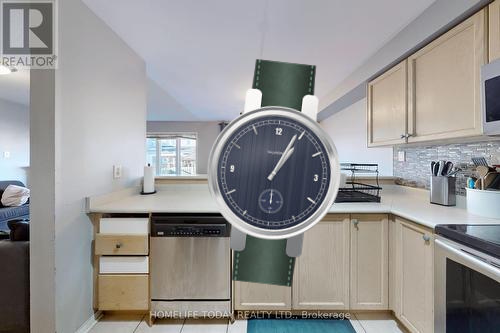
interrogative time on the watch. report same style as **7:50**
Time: **1:04**
